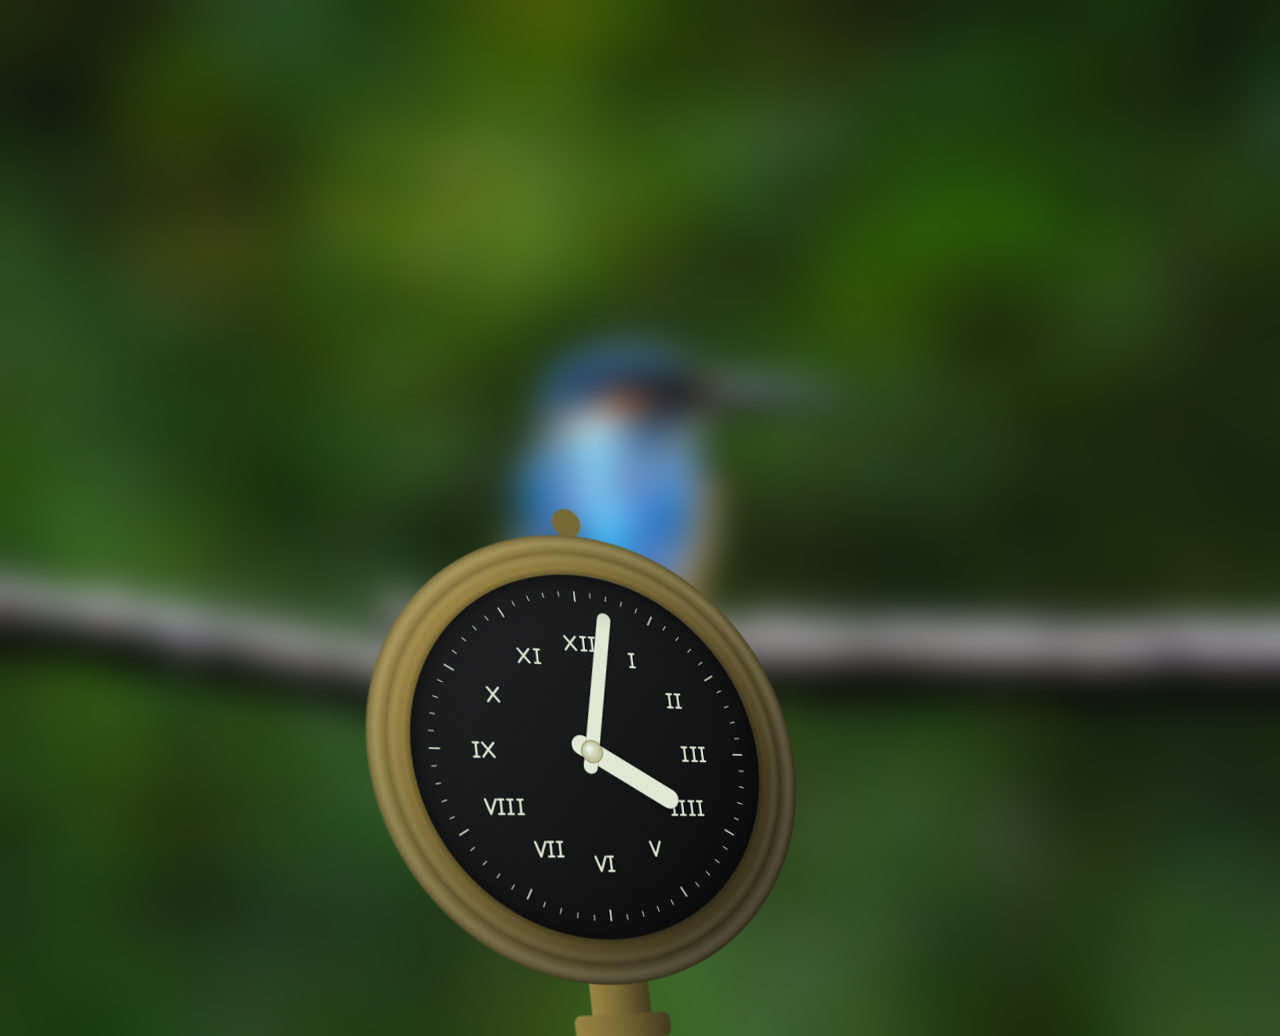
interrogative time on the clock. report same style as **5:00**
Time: **4:02**
